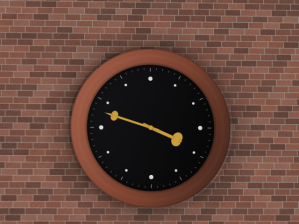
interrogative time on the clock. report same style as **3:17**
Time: **3:48**
